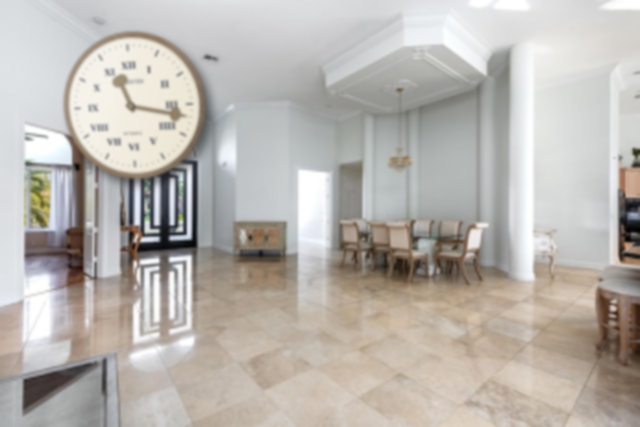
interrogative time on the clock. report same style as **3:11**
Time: **11:17**
